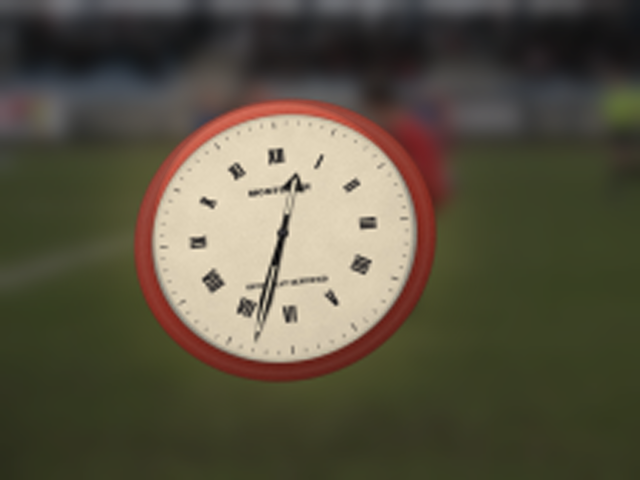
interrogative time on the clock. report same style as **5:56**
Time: **12:33**
